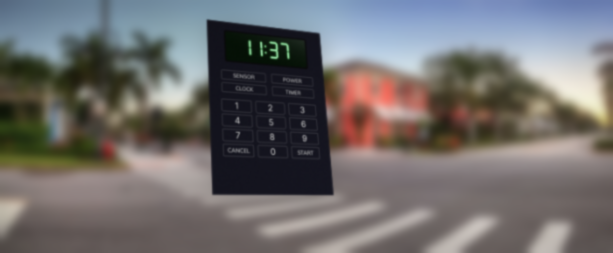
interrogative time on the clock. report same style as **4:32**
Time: **11:37**
